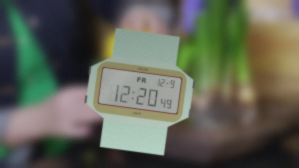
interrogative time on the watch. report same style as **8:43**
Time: **12:20**
